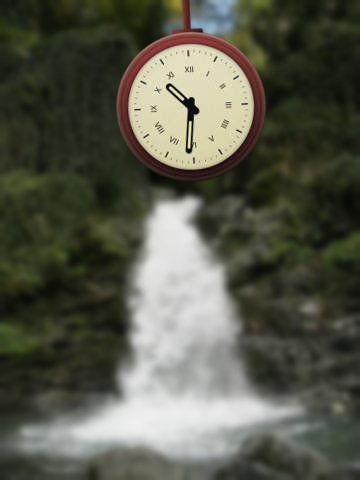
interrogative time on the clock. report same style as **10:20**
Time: **10:31**
